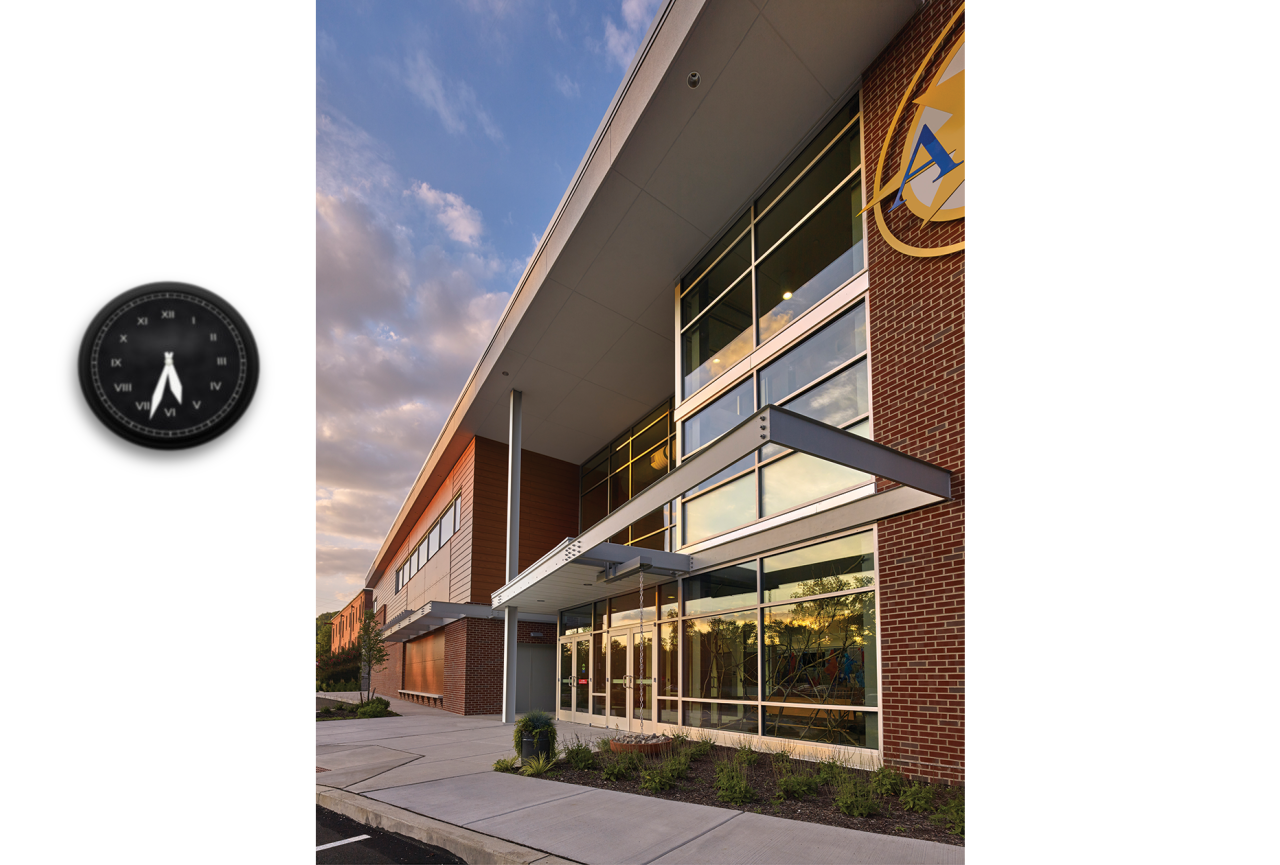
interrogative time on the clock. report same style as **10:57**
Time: **5:33**
